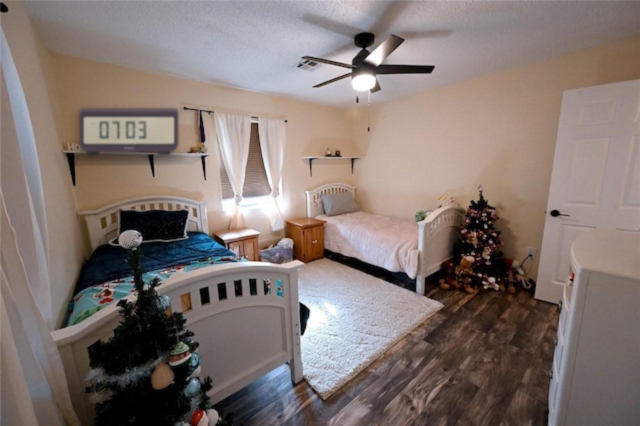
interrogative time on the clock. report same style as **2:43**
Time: **7:03**
